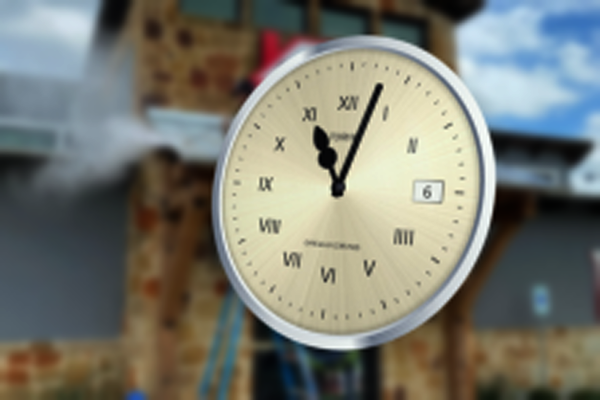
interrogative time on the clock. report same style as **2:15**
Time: **11:03**
